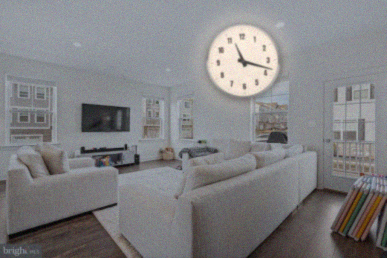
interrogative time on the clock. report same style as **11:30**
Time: **11:18**
